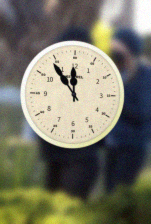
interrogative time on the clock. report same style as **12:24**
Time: **11:54**
